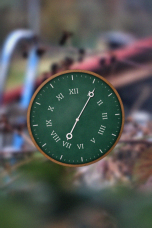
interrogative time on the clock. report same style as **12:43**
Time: **7:06**
